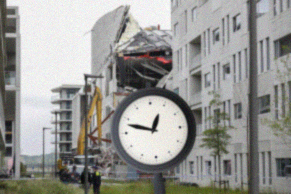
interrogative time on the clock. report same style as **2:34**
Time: **12:48**
